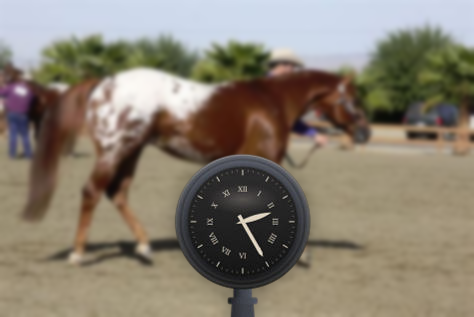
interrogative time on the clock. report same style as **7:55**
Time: **2:25**
